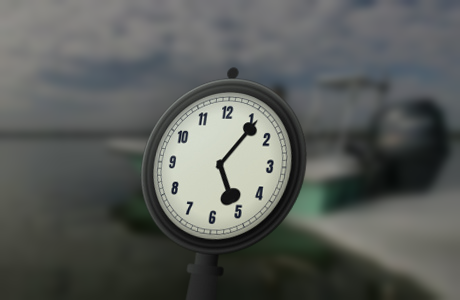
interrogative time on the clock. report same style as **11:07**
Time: **5:06**
